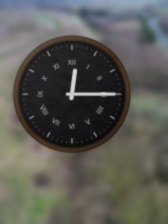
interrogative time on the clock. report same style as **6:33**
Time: **12:15**
